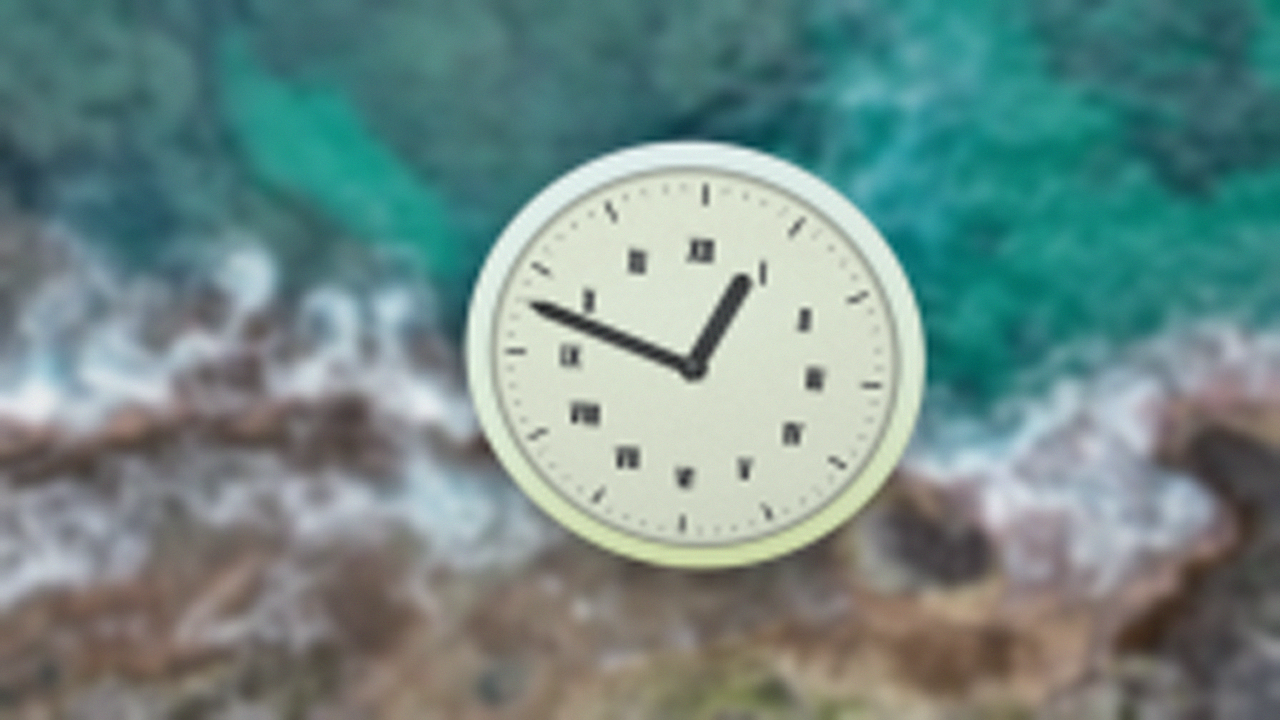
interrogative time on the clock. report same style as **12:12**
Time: **12:48**
